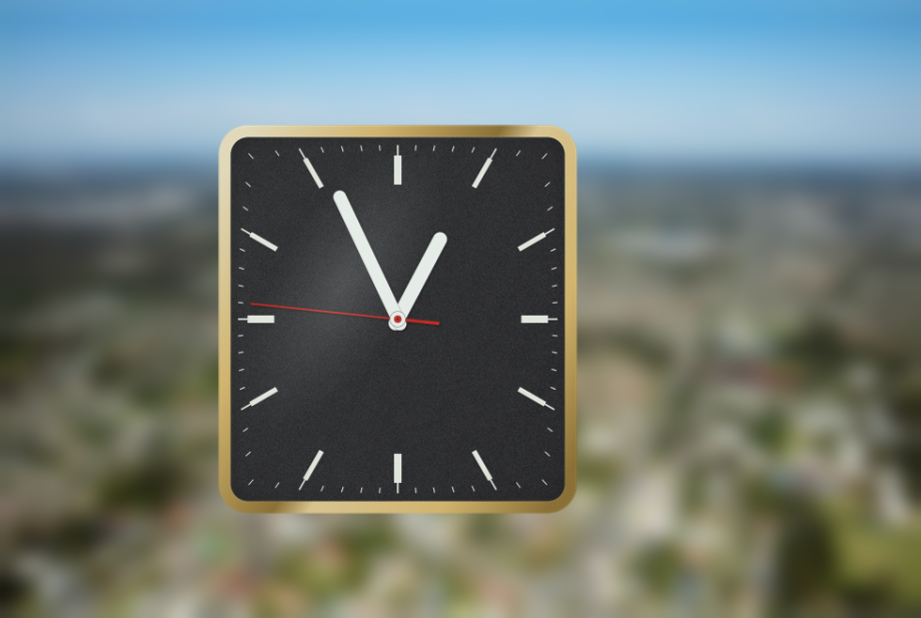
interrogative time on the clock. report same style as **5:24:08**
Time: **12:55:46**
